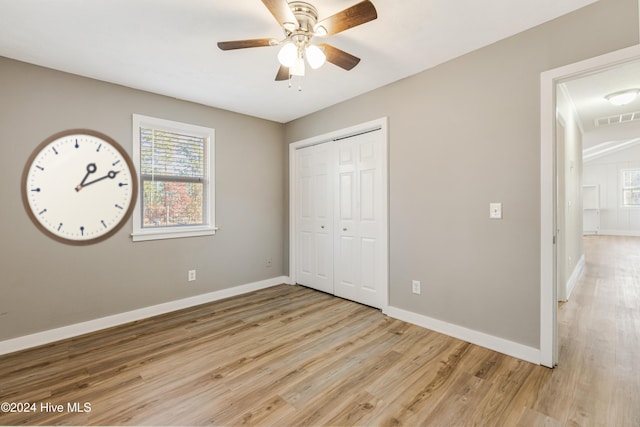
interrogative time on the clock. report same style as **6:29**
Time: **1:12**
